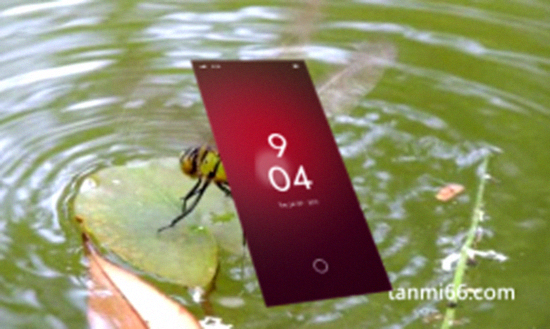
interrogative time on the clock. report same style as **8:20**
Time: **9:04**
